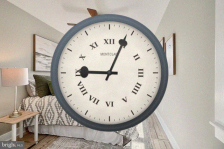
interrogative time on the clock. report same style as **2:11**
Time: **9:04**
